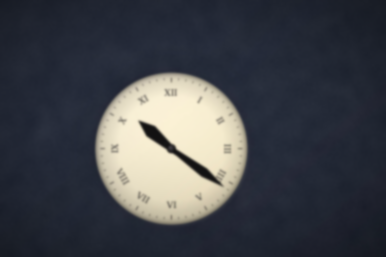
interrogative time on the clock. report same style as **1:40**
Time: **10:21**
